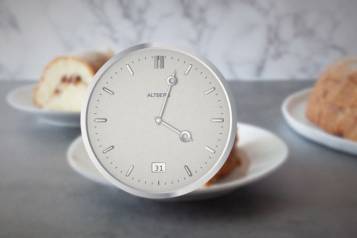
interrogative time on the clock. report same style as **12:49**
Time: **4:03**
